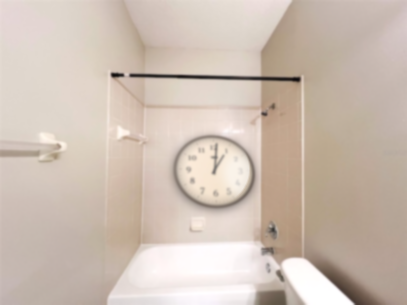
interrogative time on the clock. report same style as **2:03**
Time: **1:01**
